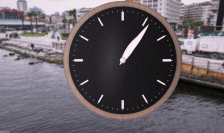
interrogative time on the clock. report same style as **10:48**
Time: **1:06**
